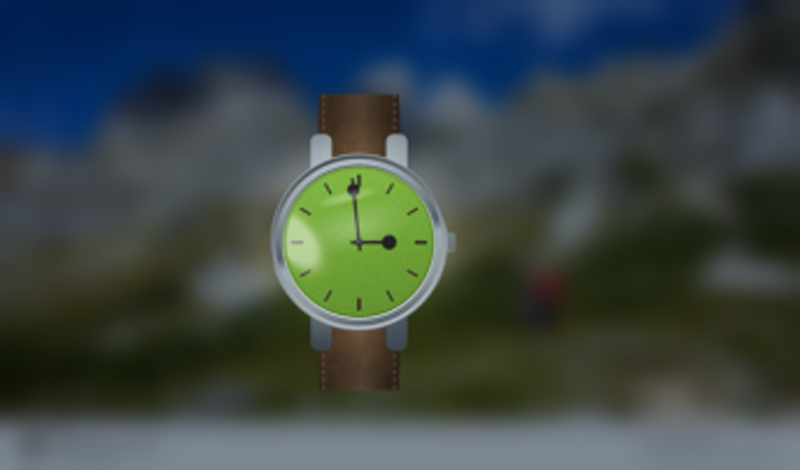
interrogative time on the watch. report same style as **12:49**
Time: **2:59**
